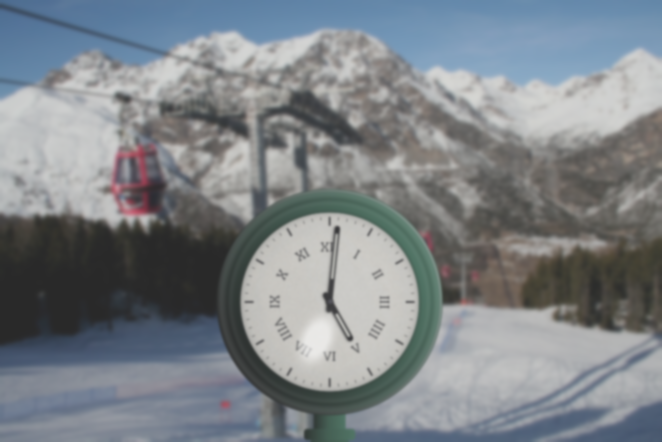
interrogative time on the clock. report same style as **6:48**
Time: **5:01**
